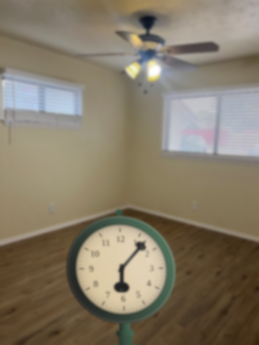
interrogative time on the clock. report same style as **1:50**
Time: **6:07**
